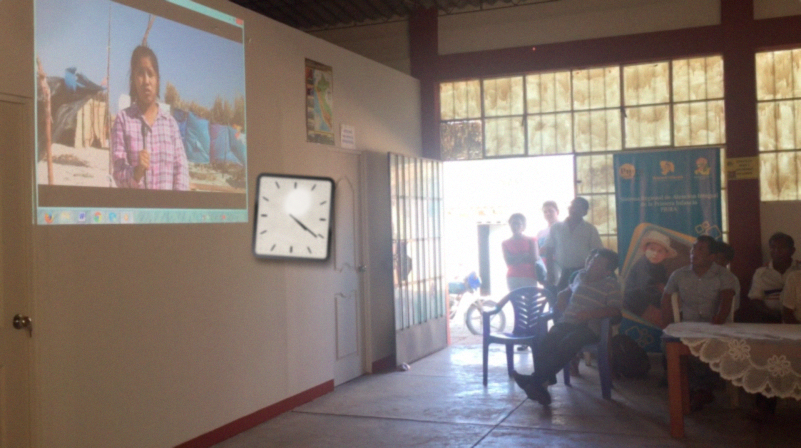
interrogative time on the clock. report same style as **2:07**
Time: **4:21**
